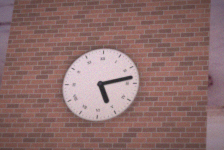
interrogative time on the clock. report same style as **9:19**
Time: **5:13**
